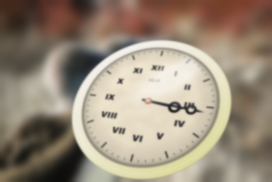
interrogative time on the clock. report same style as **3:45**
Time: **3:16**
